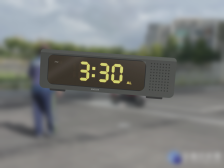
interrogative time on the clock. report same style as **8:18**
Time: **3:30**
